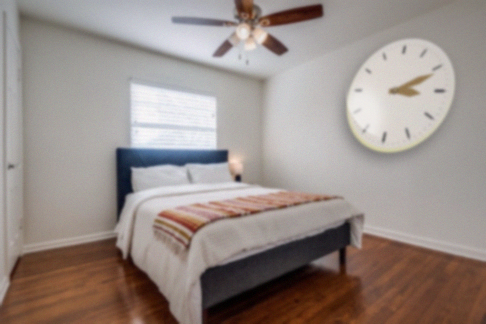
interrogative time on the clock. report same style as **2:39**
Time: **3:11**
